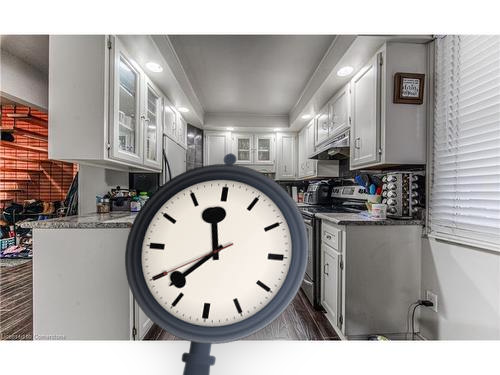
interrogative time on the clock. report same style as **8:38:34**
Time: **11:37:40**
